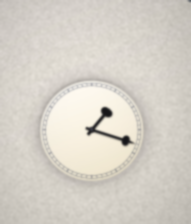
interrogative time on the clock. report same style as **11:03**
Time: **1:18**
